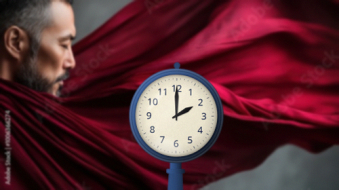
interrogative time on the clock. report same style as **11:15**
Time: **2:00**
